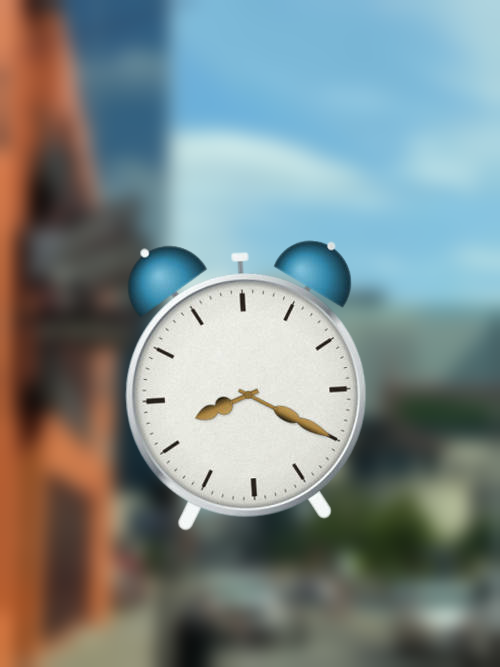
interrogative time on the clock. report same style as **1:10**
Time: **8:20**
